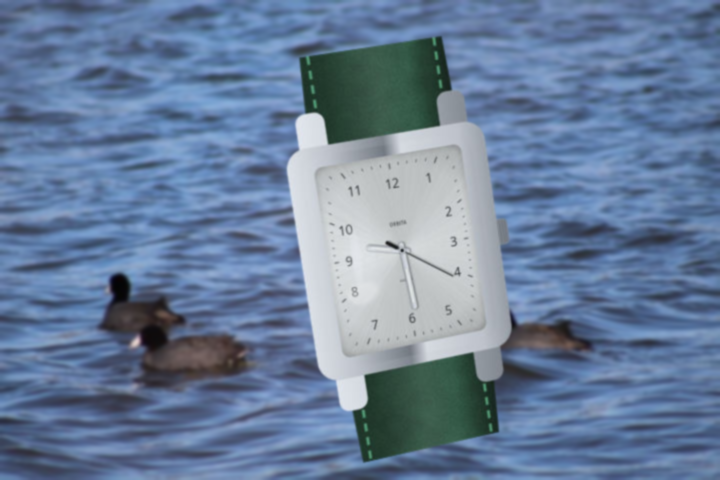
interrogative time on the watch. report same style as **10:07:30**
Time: **9:29:21**
